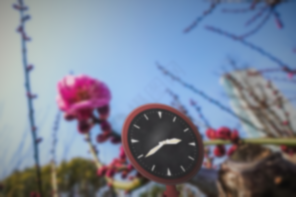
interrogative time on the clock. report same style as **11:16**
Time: **2:39**
